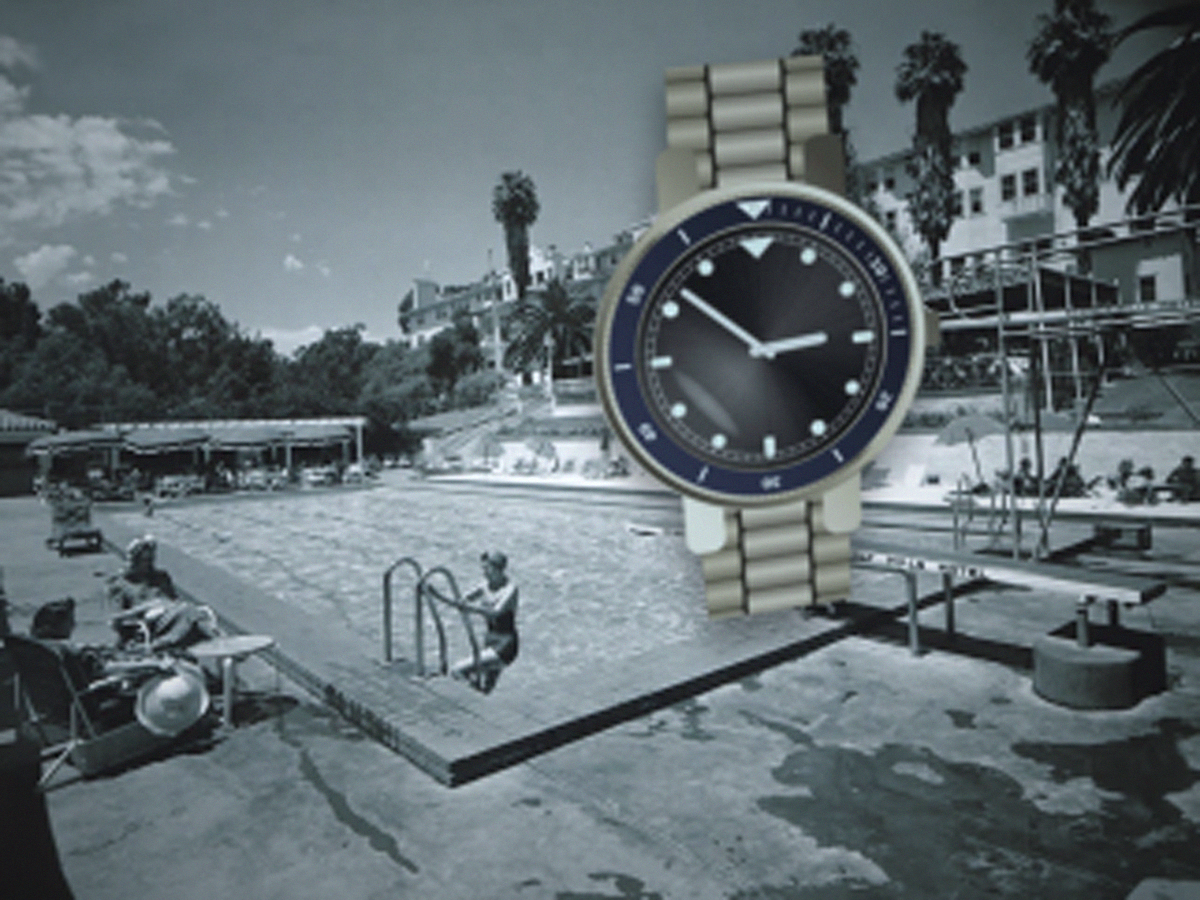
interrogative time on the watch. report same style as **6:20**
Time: **2:52**
